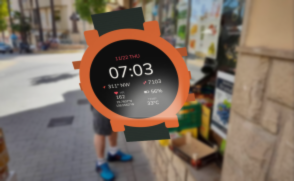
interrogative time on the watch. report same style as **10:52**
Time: **7:03**
